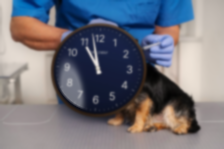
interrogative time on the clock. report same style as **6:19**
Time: **10:58**
